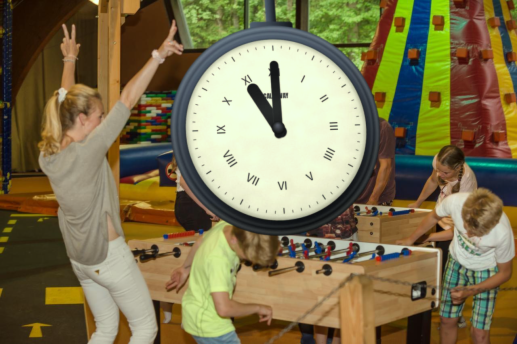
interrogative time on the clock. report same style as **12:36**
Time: **11:00**
